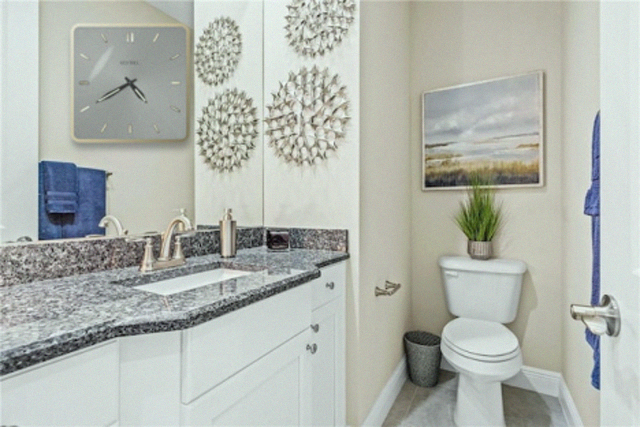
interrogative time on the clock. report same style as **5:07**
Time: **4:40**
